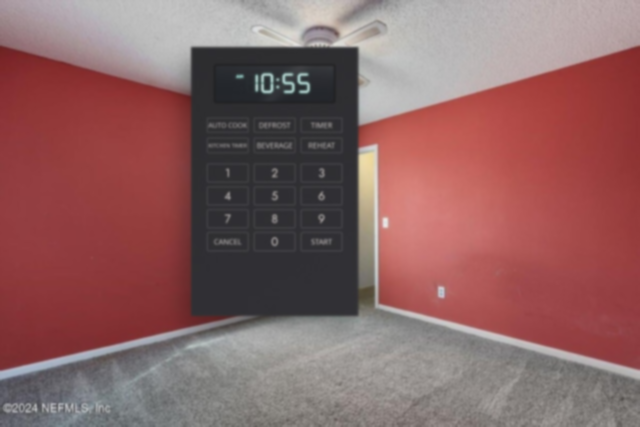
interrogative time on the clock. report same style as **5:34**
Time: **10:55**
